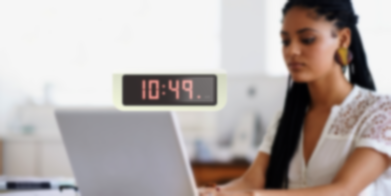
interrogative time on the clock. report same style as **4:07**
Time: **10:49**
